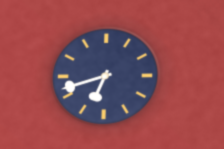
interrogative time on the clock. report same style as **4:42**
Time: **6:42**
